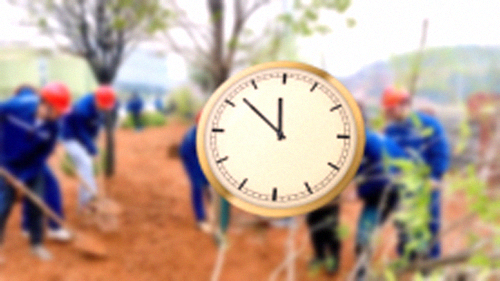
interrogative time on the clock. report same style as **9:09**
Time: **11:52**
